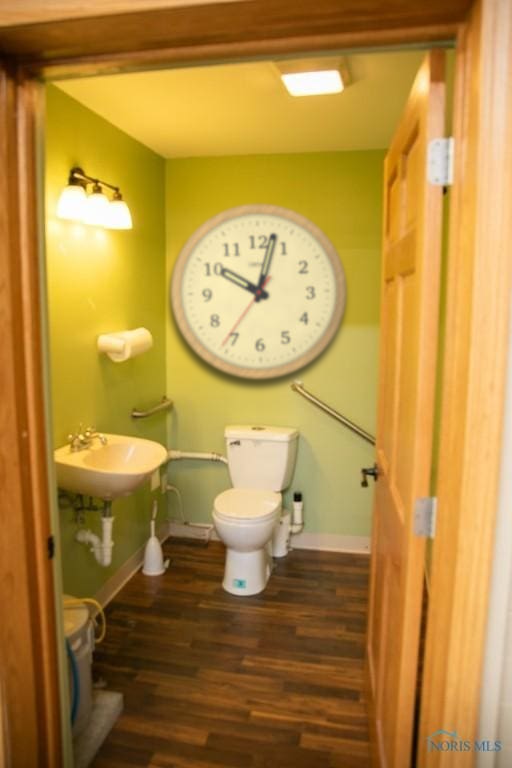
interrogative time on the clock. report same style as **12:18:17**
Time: **10:02:36**
